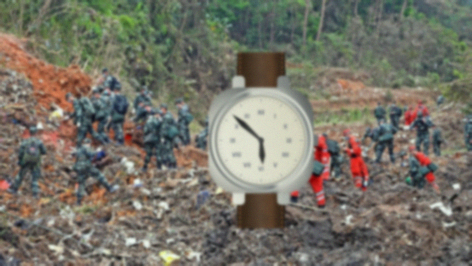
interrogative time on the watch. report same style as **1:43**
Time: **5:52**
